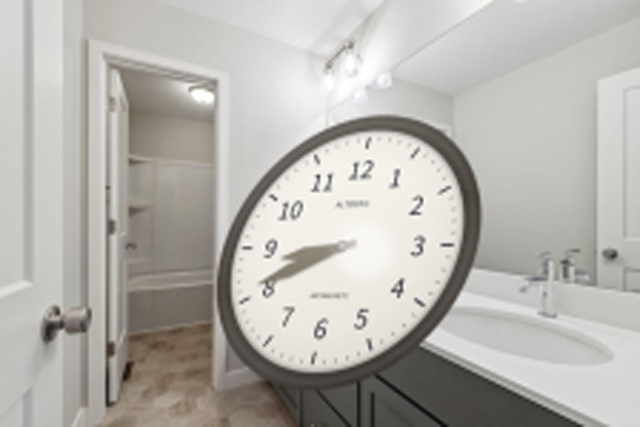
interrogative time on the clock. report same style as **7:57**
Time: **8:41**
